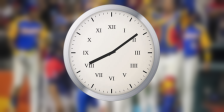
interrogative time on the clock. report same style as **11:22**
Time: **8:09**
